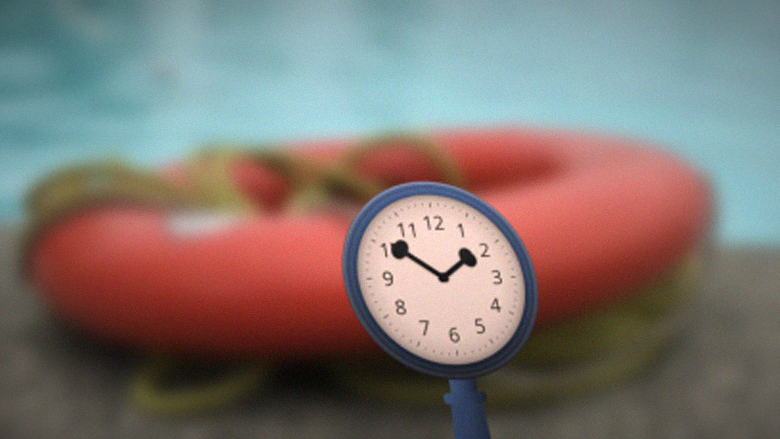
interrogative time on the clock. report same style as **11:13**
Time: **1:51**
